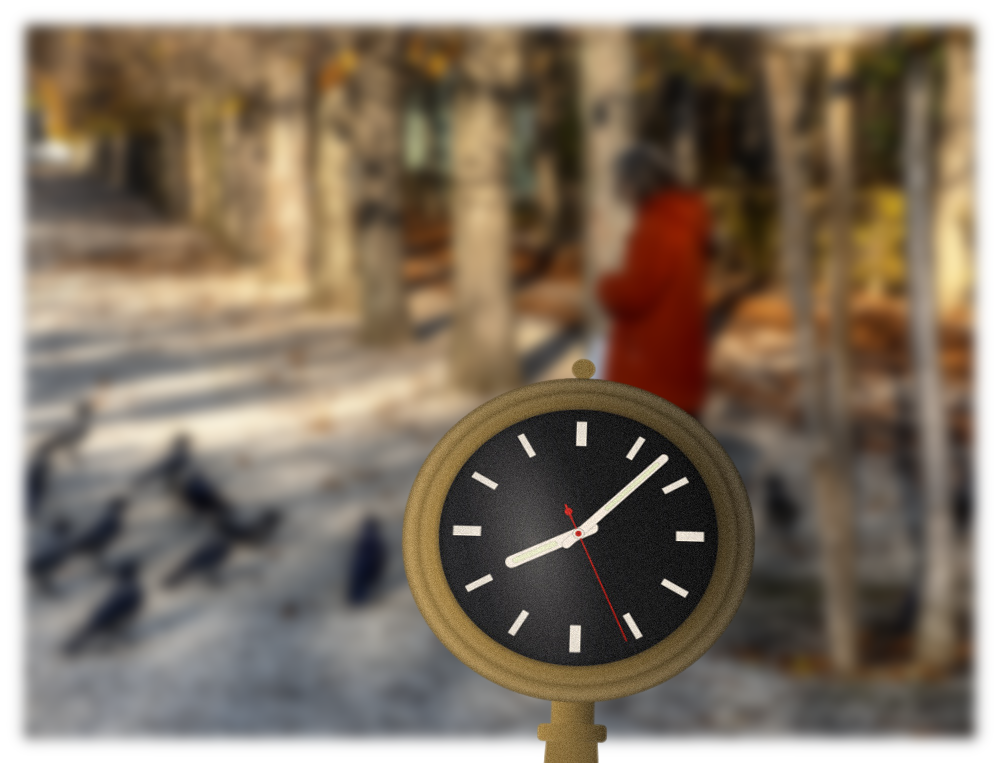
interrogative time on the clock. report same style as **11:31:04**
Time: **8:07:26**
